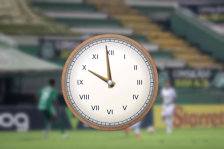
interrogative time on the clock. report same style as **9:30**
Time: **9:59**
